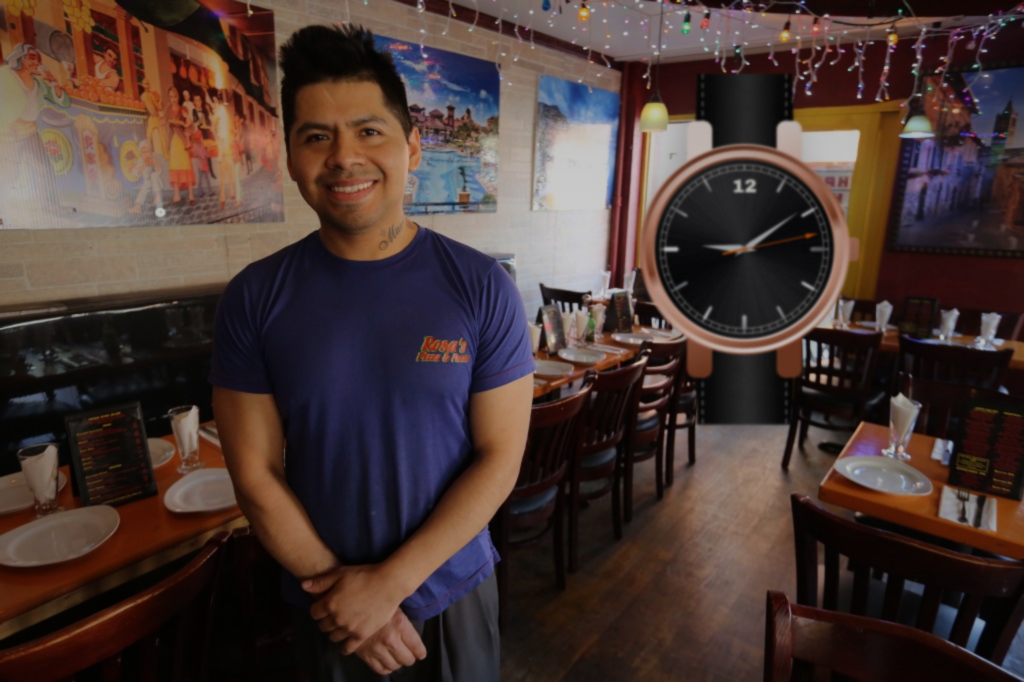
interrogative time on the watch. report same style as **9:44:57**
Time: **9:09:13**
